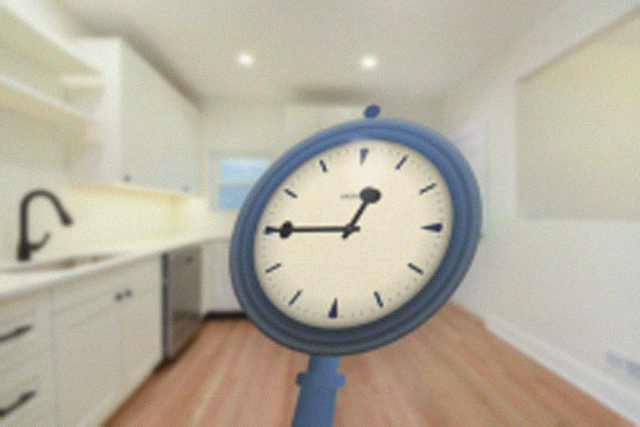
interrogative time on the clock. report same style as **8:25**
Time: **12:45**
